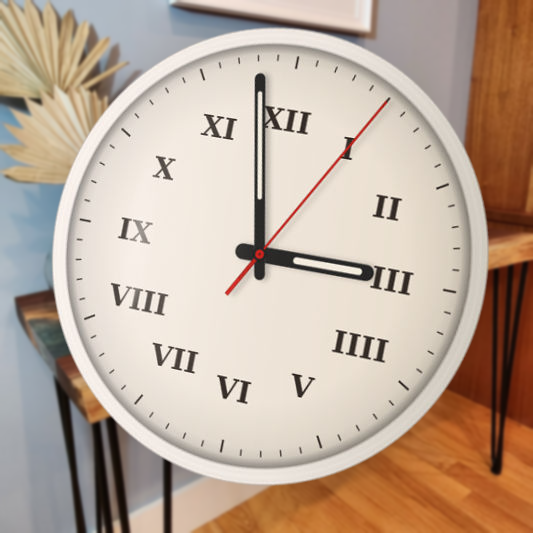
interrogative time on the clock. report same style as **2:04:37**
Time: **2:58:05**
